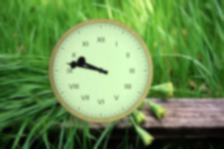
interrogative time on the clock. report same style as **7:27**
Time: **9:47**
